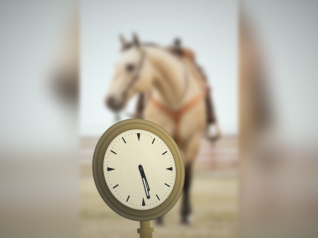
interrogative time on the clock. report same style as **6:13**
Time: **5:28**
